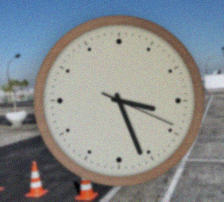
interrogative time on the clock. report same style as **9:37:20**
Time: **3:26:19**
